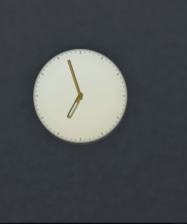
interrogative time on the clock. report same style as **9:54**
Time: **6:57**
